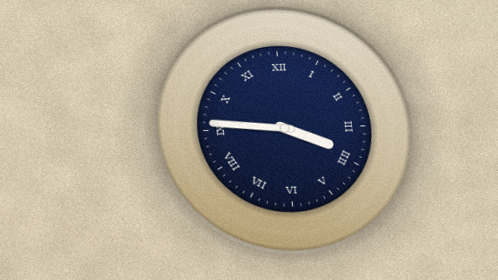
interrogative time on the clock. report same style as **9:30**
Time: **3:46**
